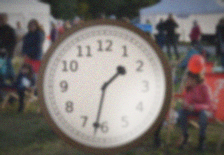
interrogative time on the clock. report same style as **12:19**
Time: **1:32**
